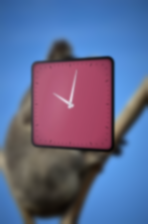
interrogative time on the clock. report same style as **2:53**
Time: **10:02**
